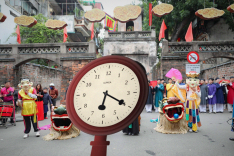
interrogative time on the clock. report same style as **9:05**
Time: **6:20**
